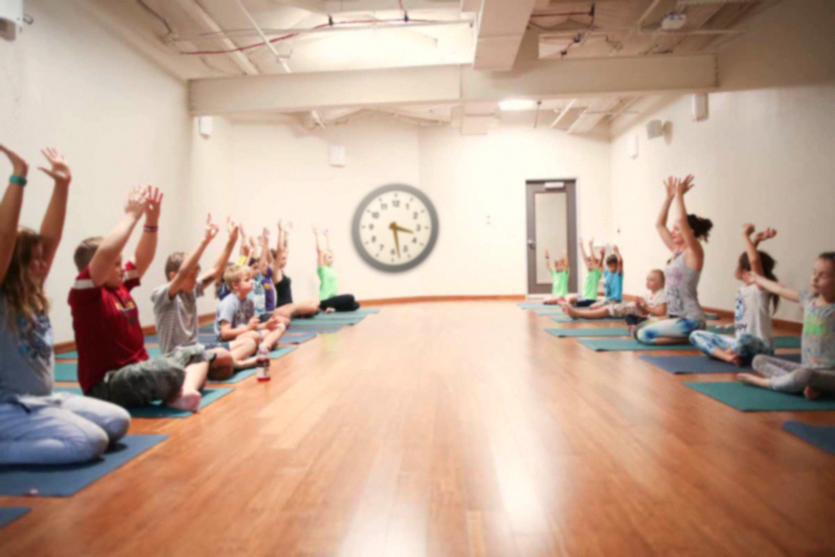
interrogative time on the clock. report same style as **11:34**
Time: **3:28**
